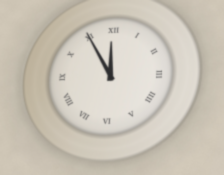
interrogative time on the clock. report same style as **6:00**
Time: **11:55**
